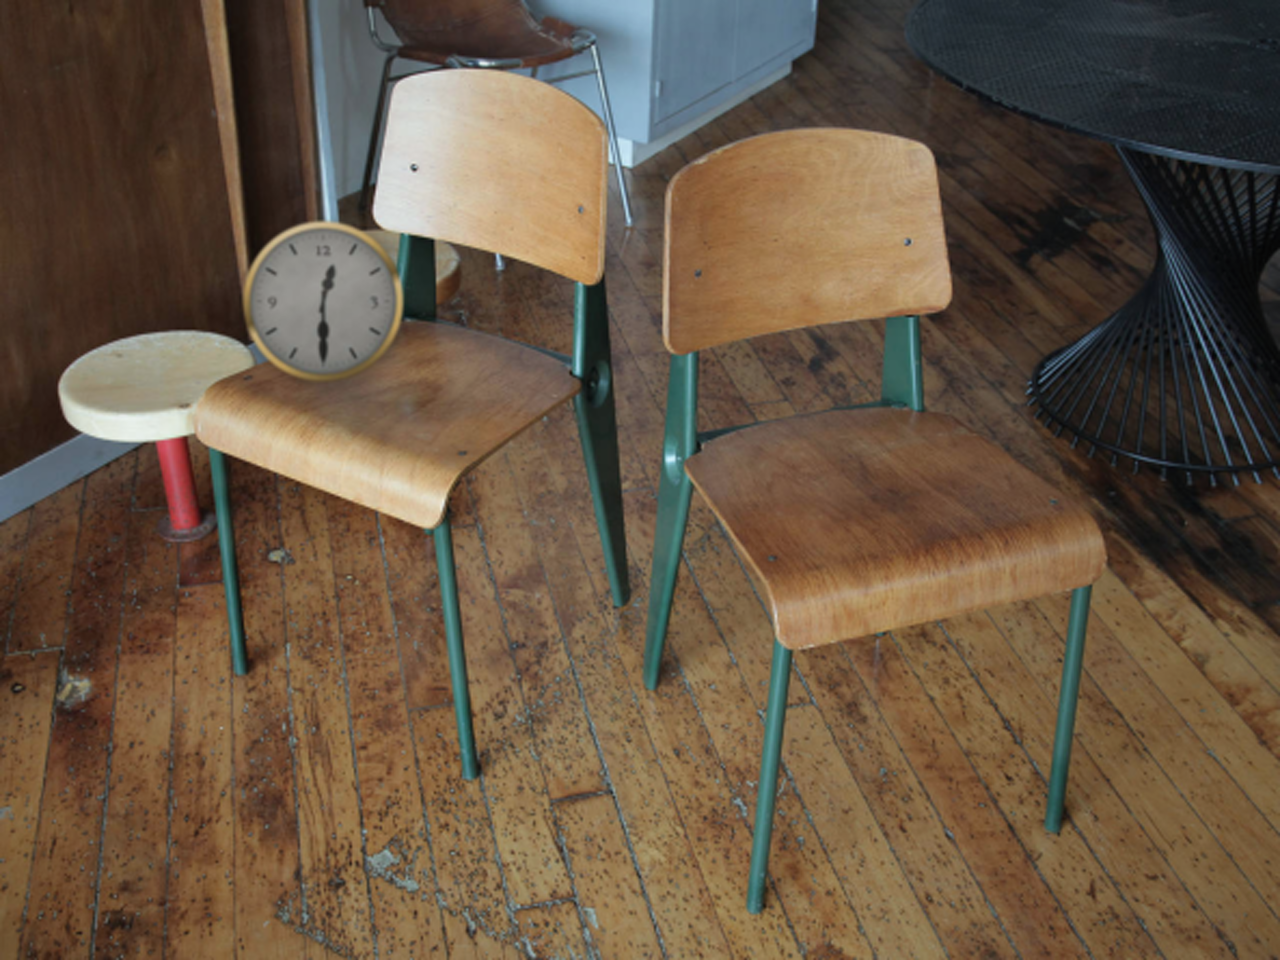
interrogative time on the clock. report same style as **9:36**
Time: **12:30**
